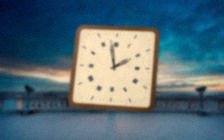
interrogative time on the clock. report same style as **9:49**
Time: **1:58**
